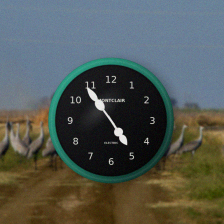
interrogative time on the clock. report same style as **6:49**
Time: **4:54**
